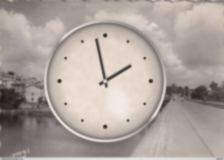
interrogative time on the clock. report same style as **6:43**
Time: **1:58**
